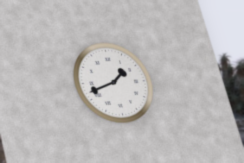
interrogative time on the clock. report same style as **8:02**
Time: **1:42**
